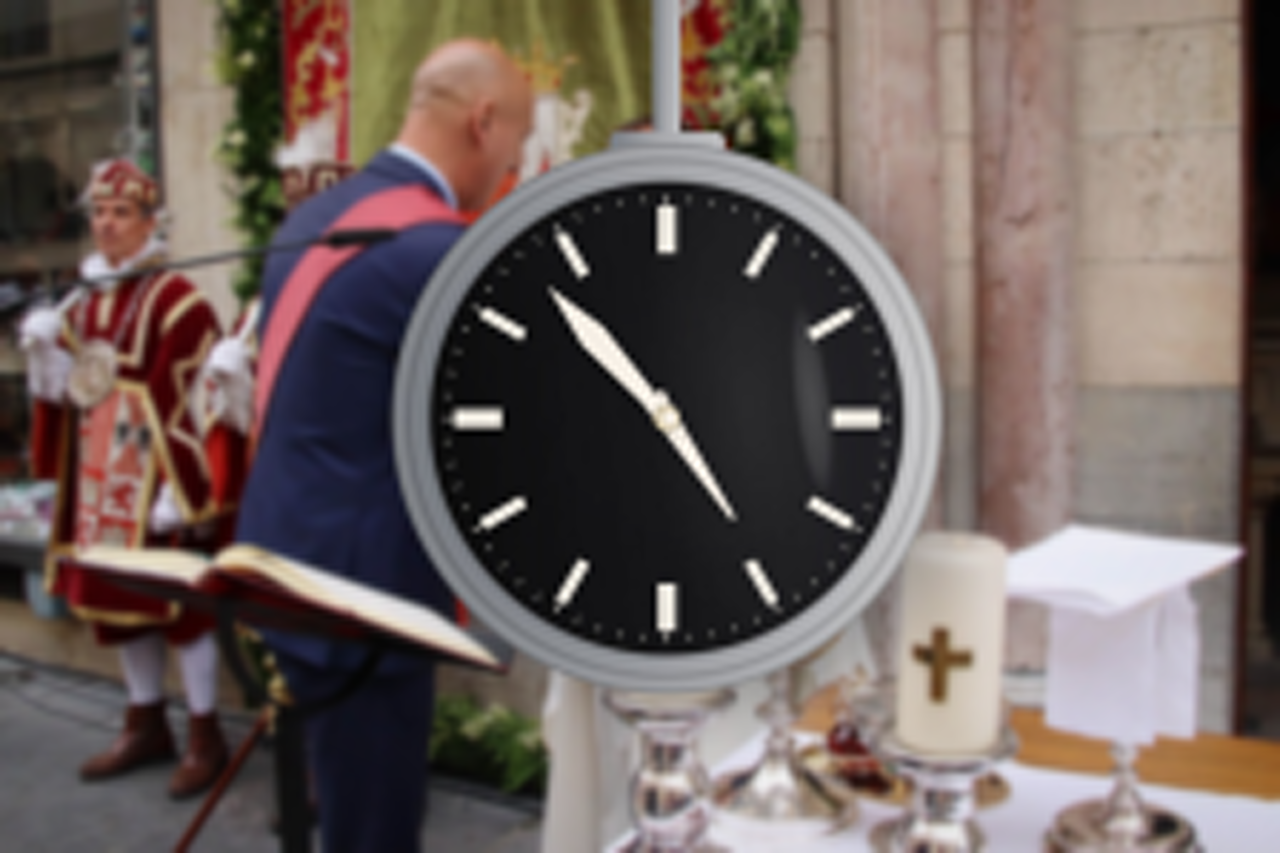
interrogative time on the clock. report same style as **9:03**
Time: **4:53**
